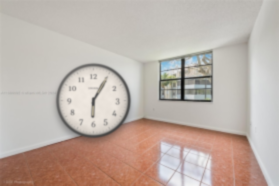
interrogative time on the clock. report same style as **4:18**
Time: **6:05**
